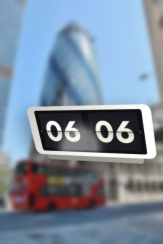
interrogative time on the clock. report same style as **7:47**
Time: **6:06**
